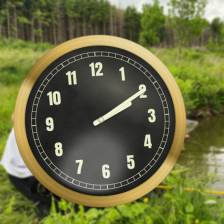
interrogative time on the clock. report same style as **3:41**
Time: **2:10**
